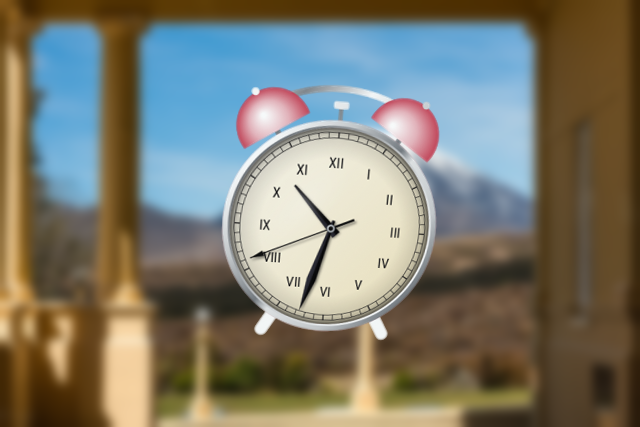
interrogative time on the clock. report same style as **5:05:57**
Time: **10:32:41**
